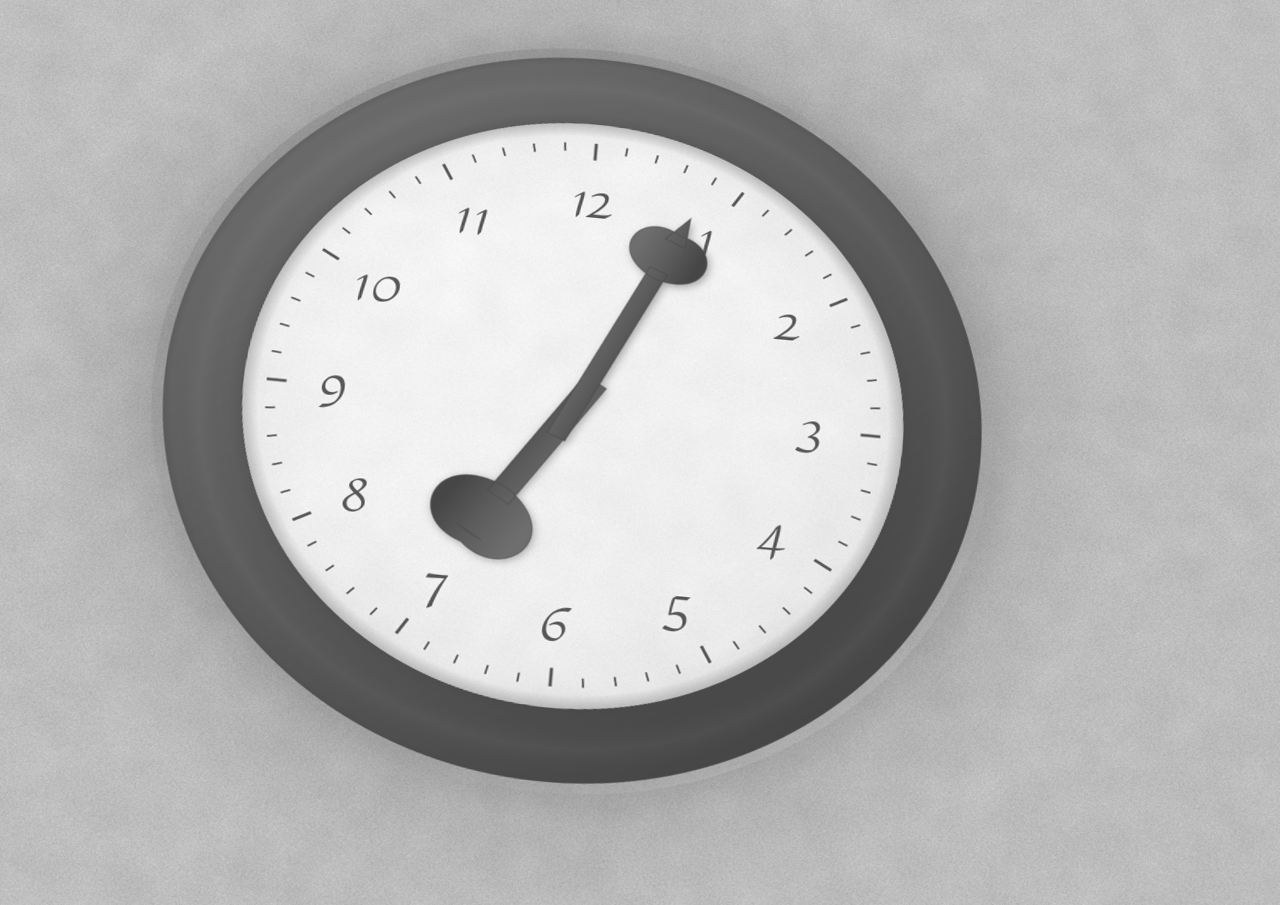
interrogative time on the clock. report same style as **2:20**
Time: **7:04**
